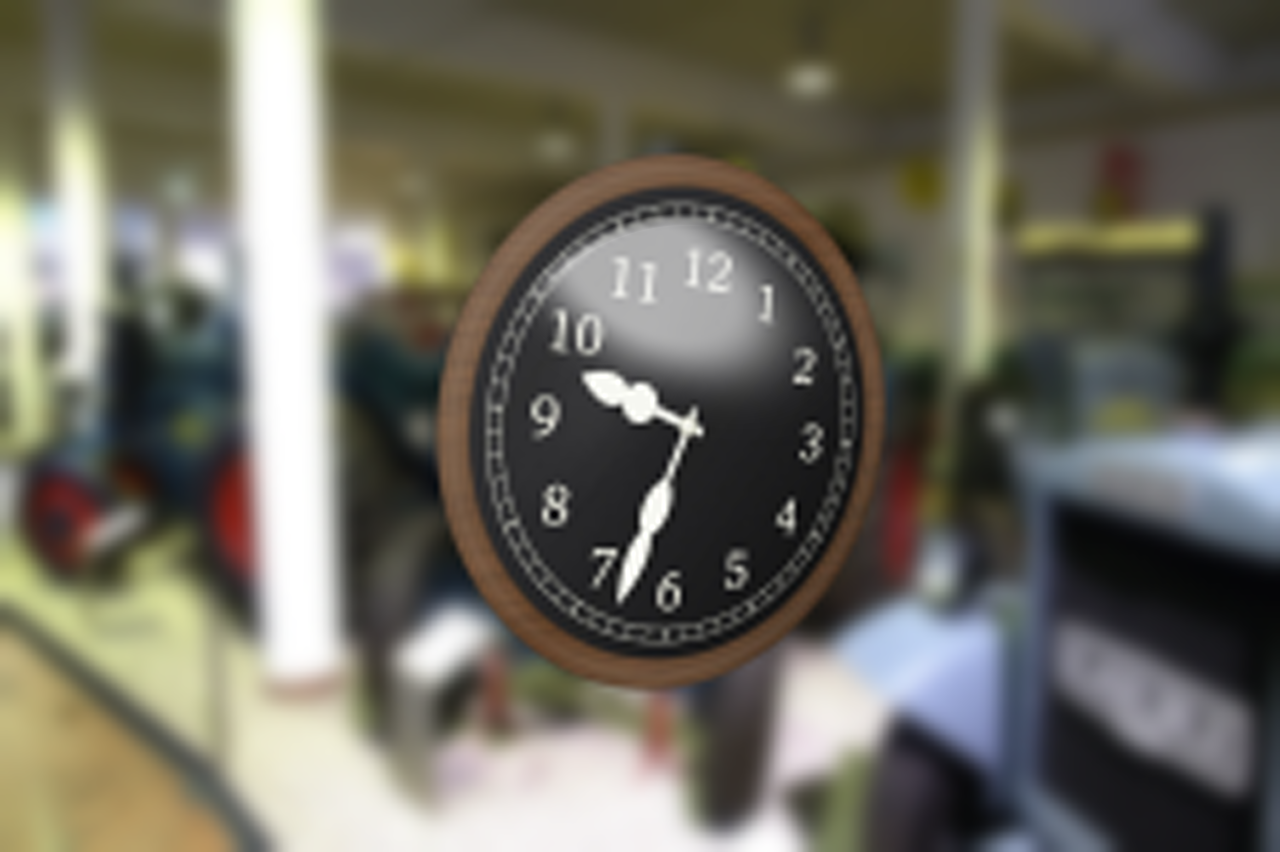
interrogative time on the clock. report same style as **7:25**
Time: **9:33**
